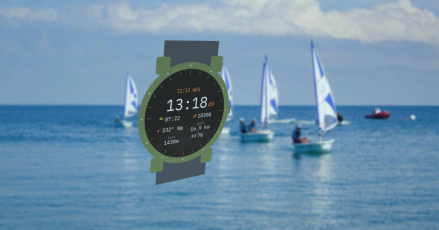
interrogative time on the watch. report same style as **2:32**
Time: **13:18**
